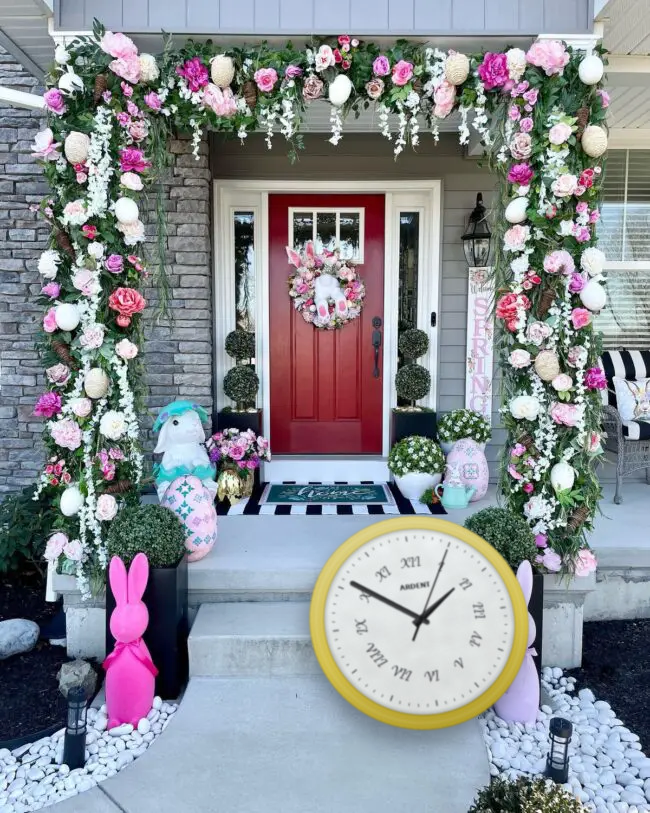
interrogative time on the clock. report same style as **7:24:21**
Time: **1:51:05**
